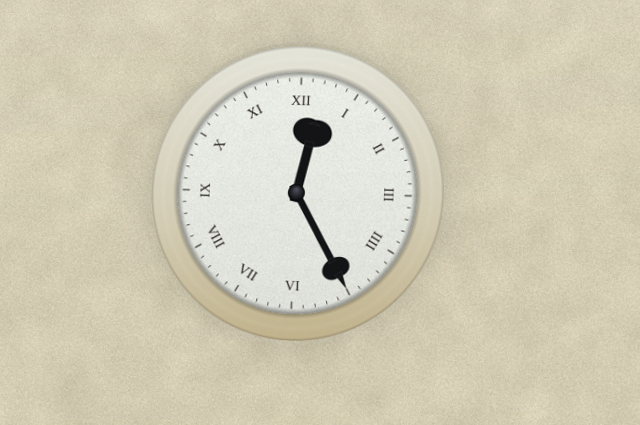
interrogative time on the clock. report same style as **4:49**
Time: **12:25**
